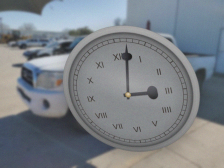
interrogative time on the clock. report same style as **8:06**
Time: **3:02**
